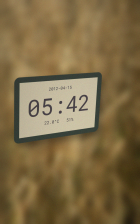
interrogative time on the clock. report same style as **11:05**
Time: **5:42**
